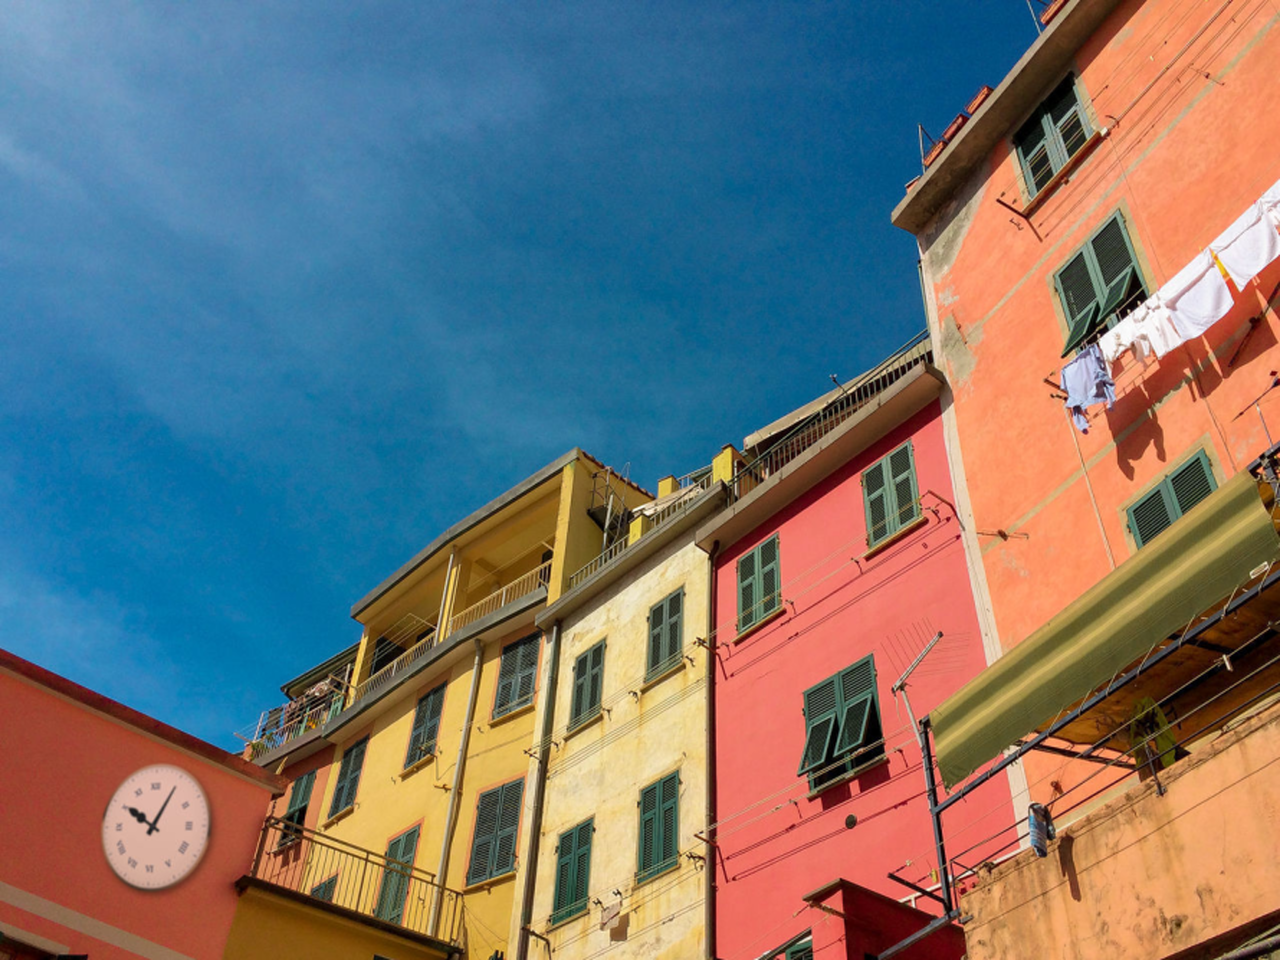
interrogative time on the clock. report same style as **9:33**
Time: **10:05**
